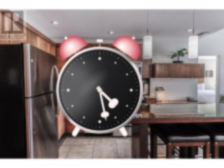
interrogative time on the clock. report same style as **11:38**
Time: **4:28**
